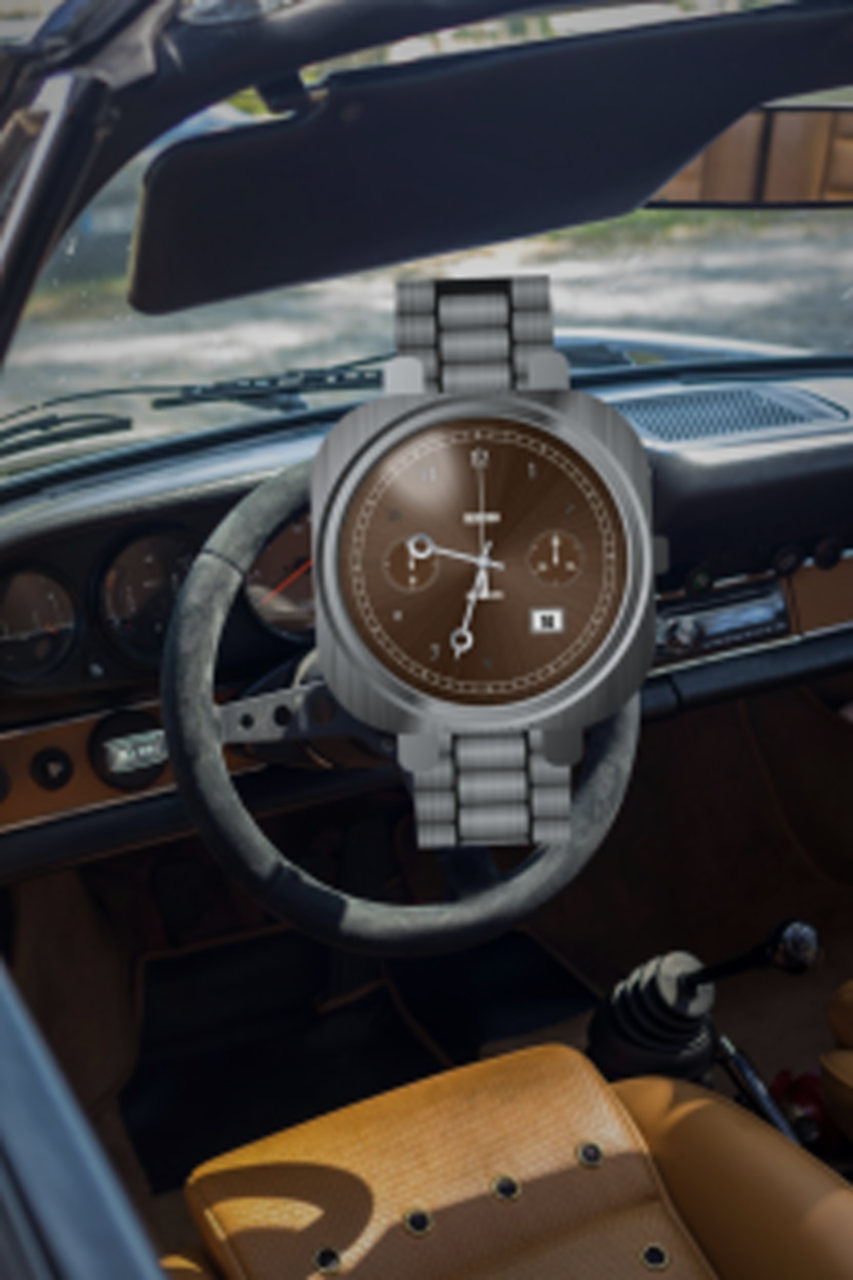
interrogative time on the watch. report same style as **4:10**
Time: **9:33**
